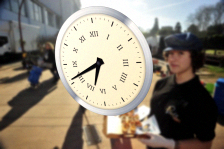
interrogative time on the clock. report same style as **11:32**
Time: **6:41**
